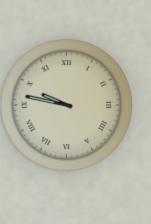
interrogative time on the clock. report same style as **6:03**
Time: **9:47**
